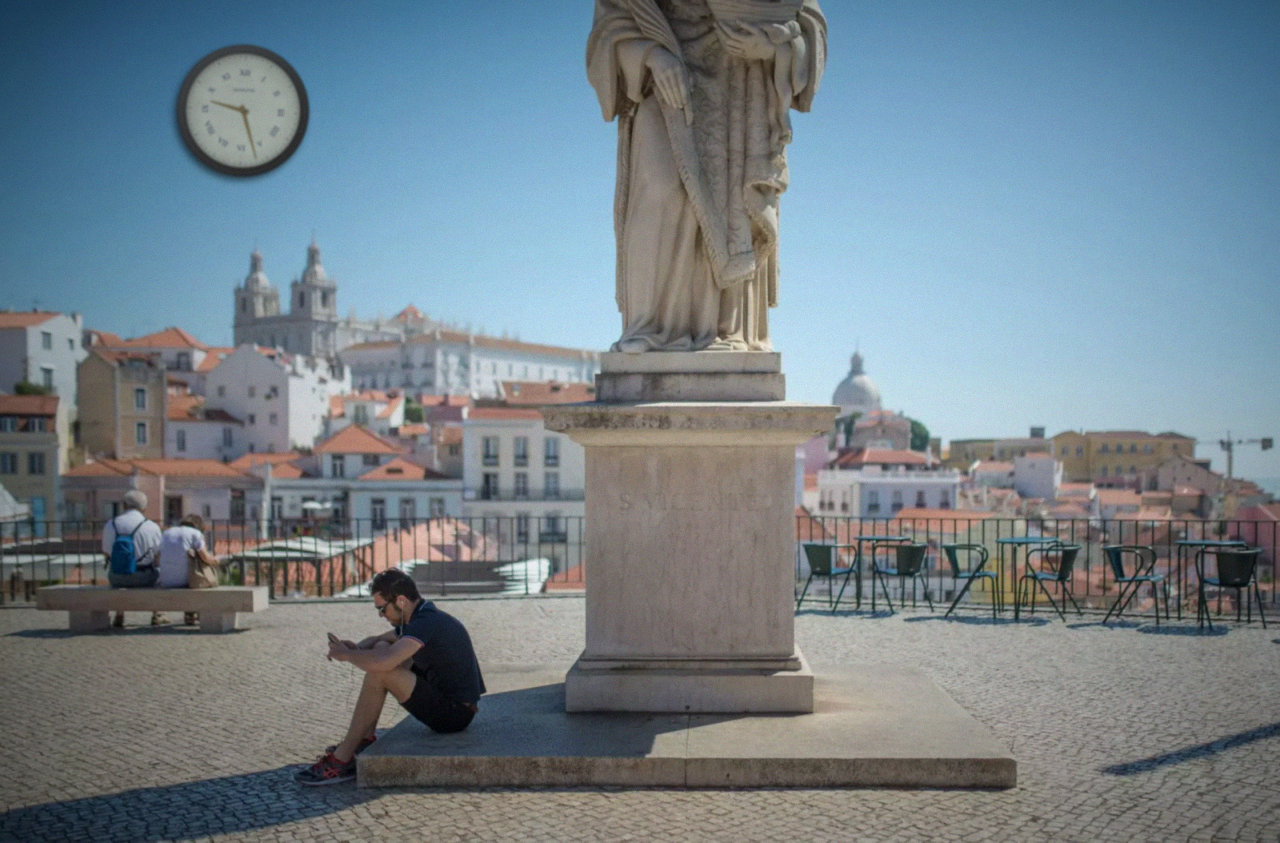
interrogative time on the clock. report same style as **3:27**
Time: **9:27**
